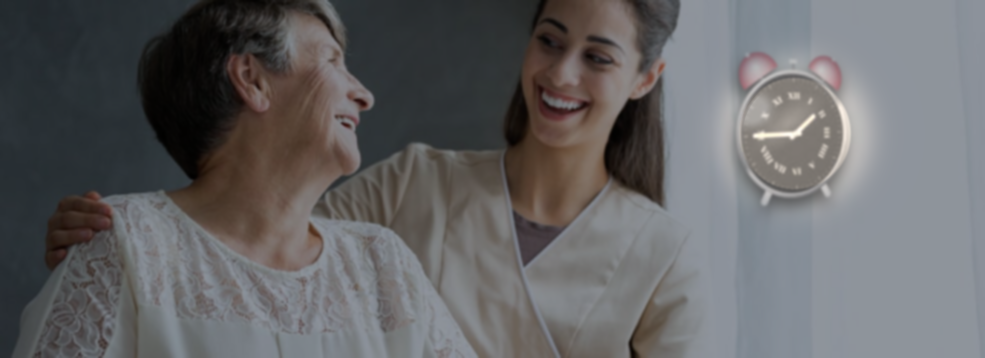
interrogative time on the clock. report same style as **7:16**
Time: **1:45**
